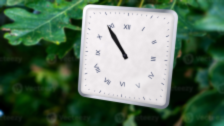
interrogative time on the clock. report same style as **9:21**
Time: **10:54**
